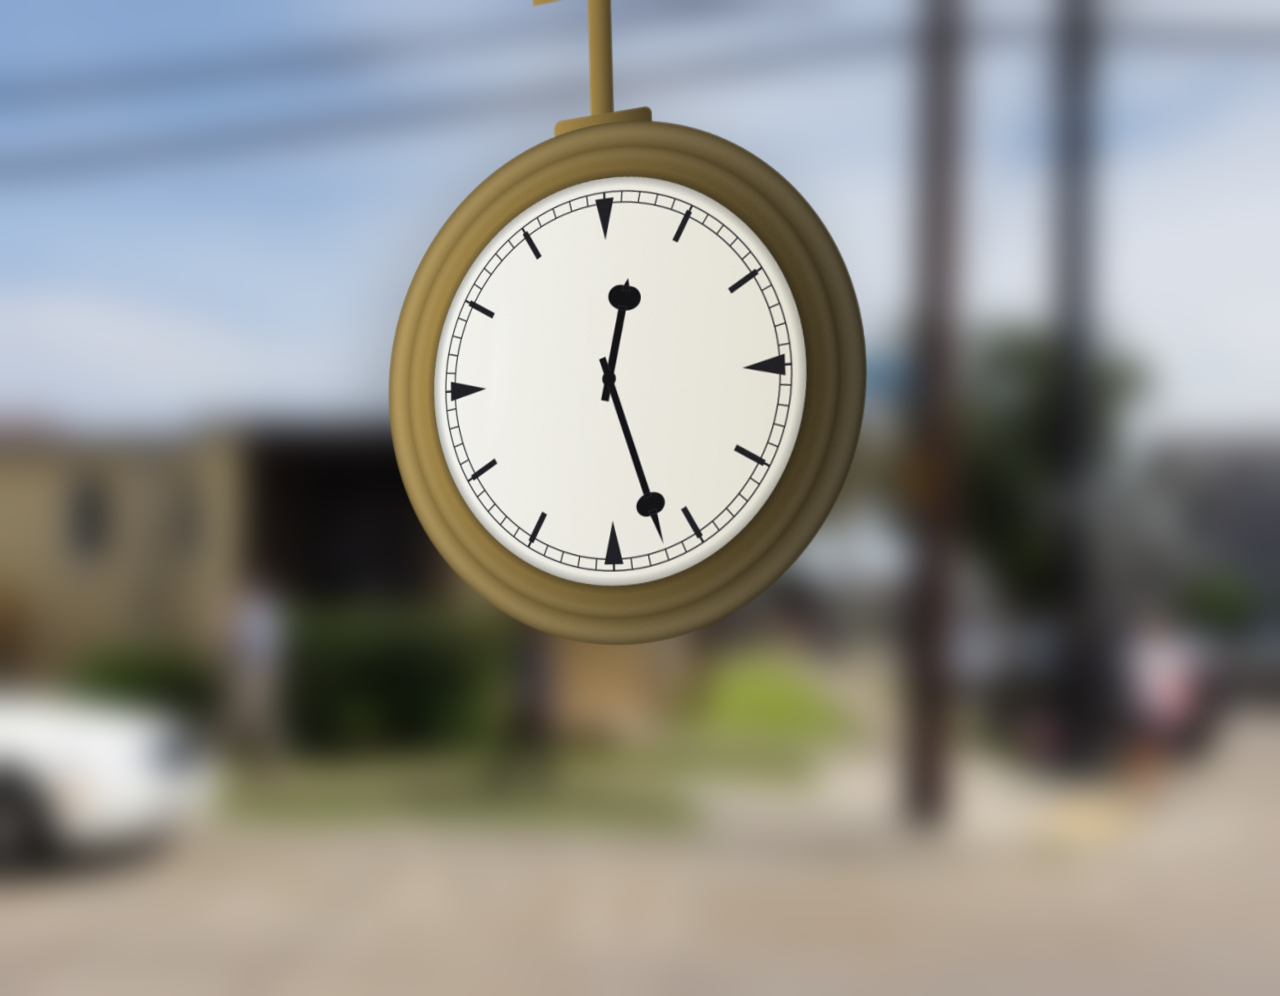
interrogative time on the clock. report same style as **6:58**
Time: **12:27**
